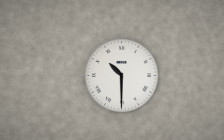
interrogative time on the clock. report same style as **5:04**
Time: **10:30**
